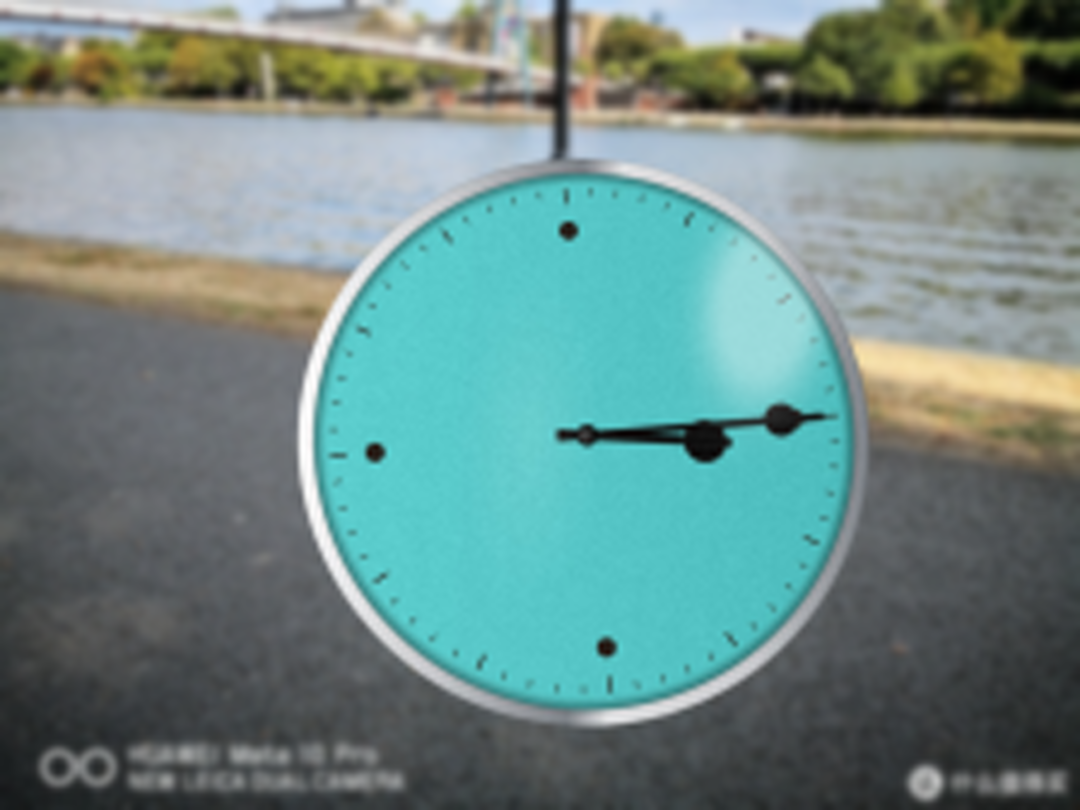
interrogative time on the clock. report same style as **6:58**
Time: **3:15**
